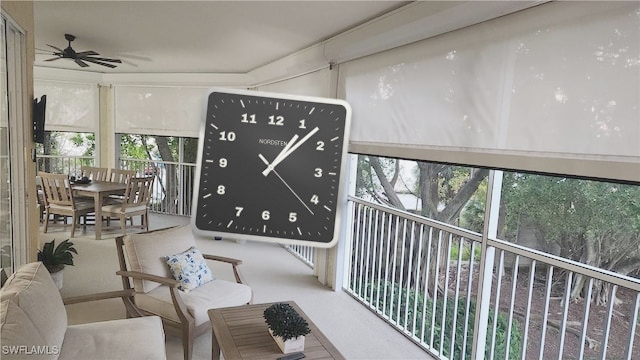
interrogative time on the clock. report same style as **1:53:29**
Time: **1:07:22**
